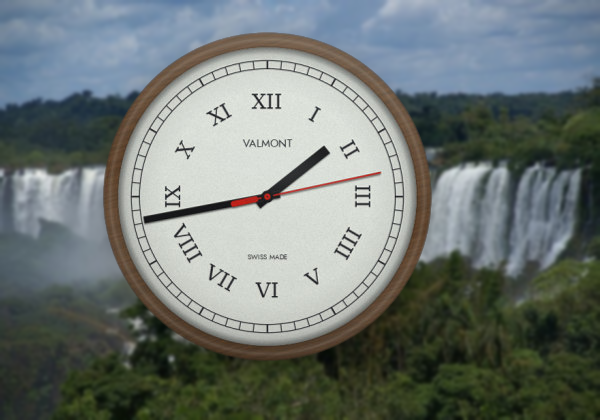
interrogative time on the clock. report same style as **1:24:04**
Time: **1:43:13**
